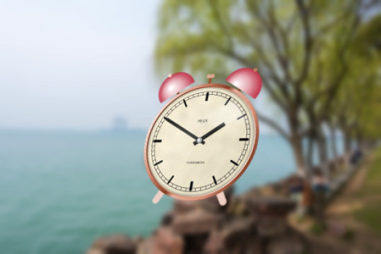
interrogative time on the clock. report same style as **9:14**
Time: **1:50**
